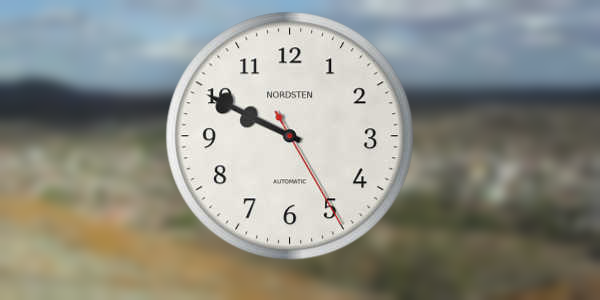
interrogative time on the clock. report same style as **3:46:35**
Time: **9:49:25**
